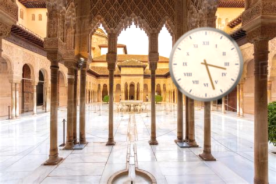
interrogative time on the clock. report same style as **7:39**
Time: **3:27**
